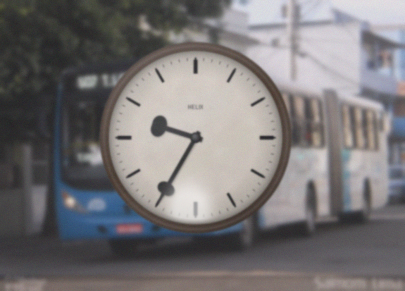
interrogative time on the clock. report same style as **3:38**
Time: **9:35**
